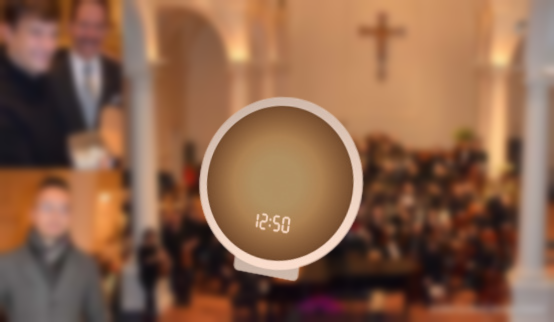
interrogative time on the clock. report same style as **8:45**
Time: **12:50**
